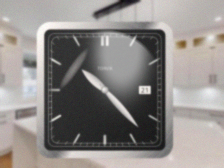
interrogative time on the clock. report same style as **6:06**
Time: **10:23**
